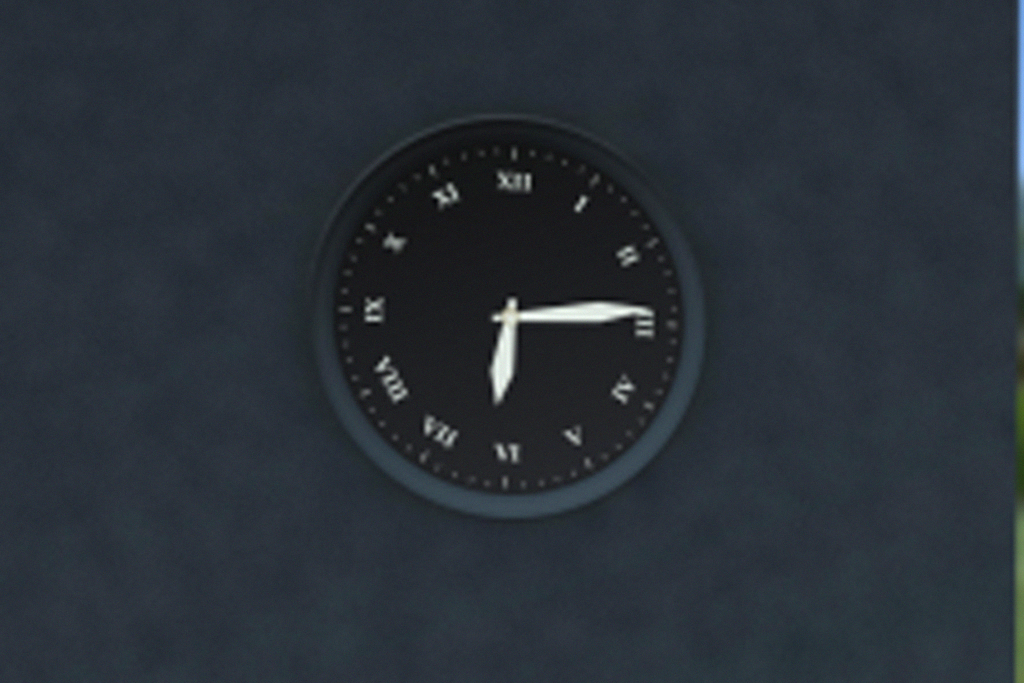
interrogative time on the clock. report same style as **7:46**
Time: **6:14**
